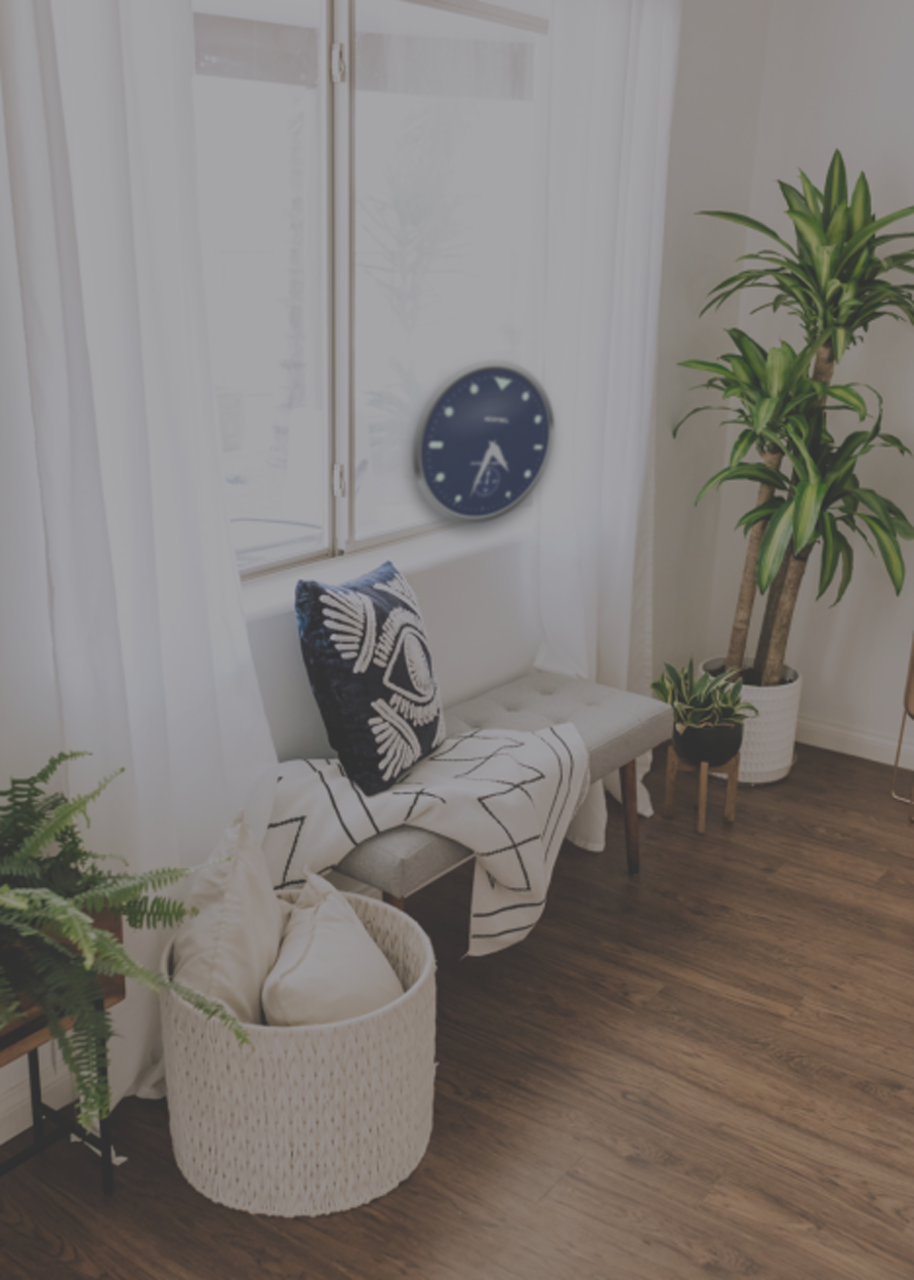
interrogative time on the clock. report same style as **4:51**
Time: **4:33**
